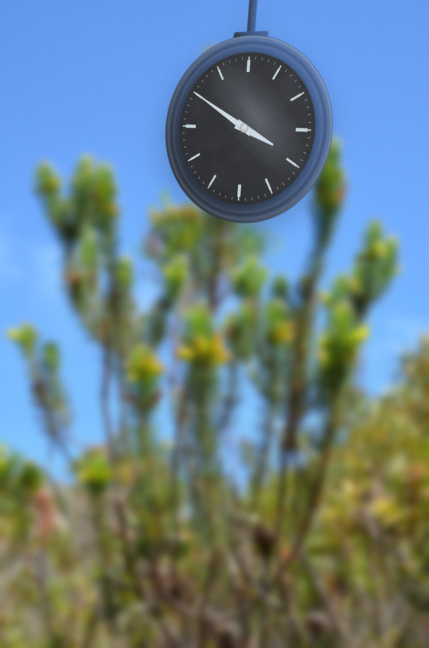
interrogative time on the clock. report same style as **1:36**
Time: **3:50**
